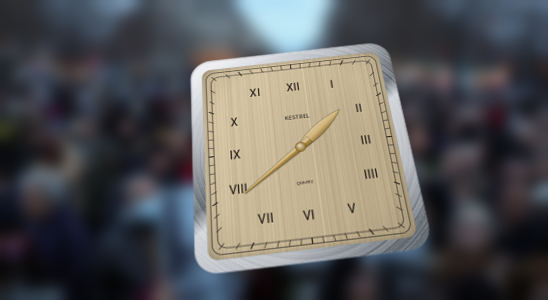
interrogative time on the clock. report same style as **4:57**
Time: **1:39**
